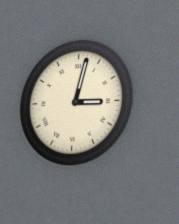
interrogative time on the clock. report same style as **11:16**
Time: **3:02**
